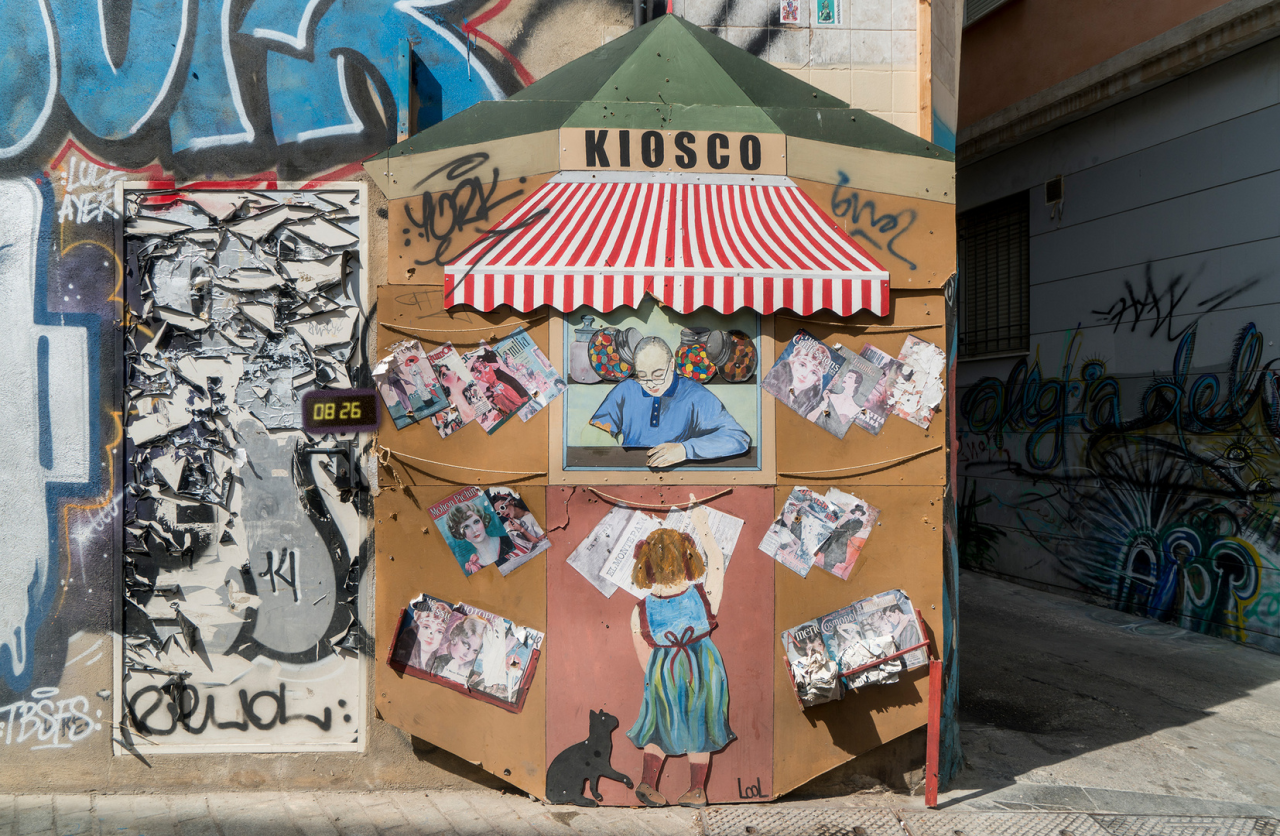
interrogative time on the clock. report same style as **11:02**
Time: **8:26**
